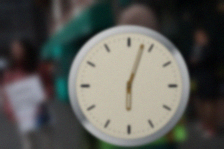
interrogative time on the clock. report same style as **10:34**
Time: **6:03**
